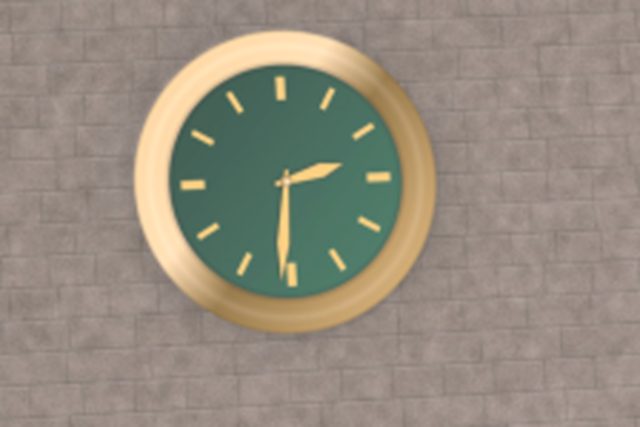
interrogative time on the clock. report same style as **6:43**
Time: **2:31**
